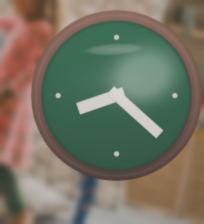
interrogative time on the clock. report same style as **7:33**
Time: **8:22**
